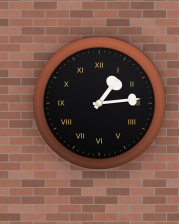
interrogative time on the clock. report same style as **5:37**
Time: **1:14**
